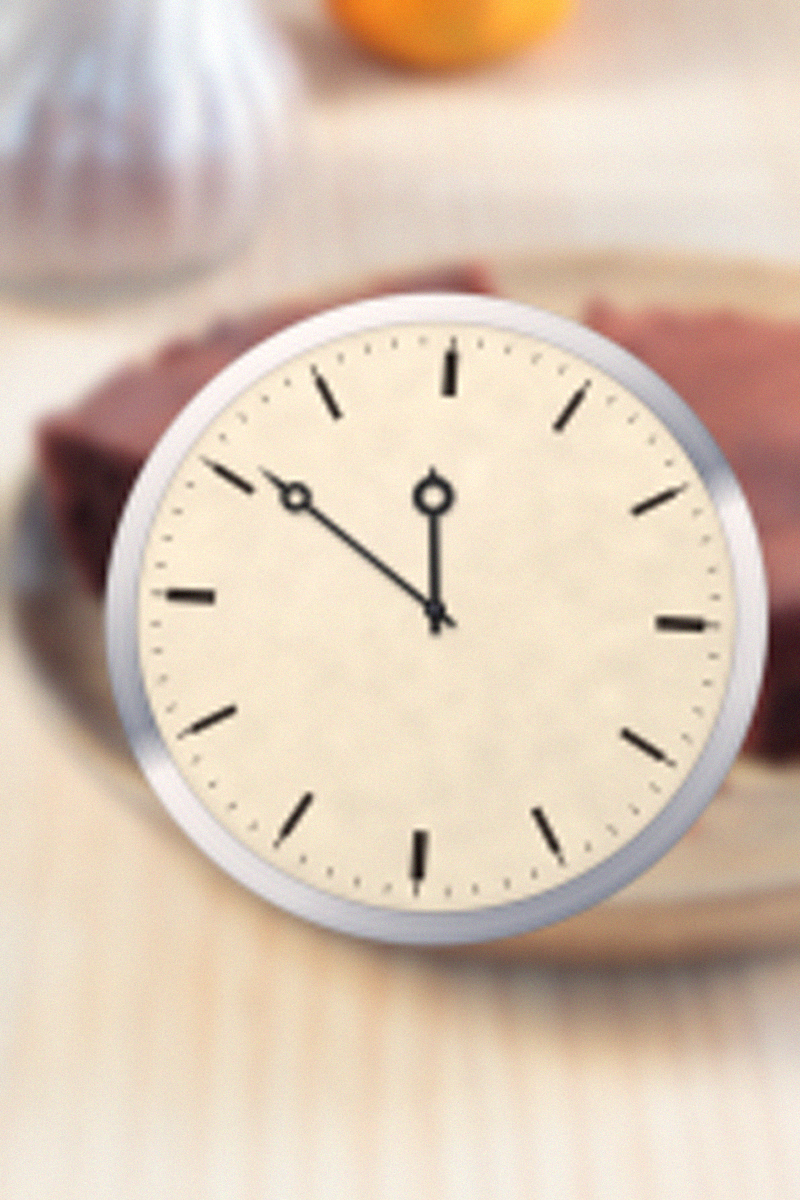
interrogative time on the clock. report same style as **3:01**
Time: **11:51**
